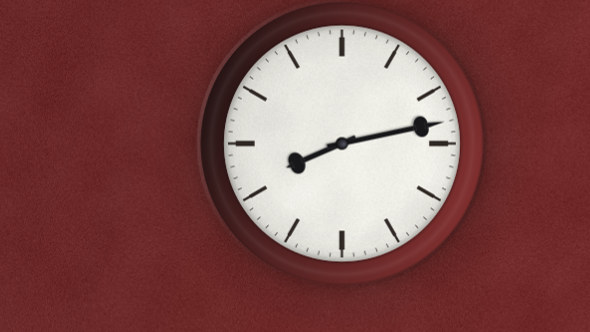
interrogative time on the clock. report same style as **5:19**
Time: **8:13**
